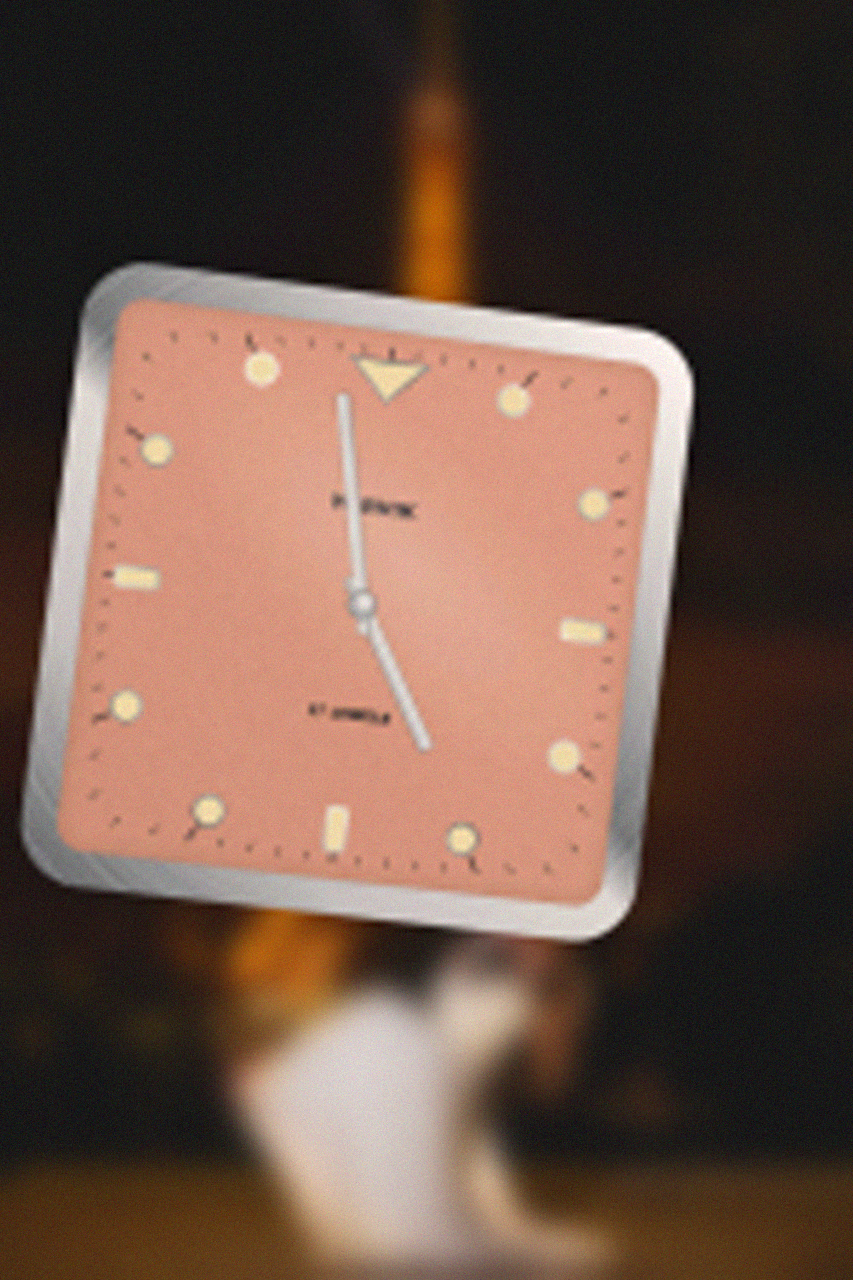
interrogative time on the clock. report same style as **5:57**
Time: **4:58**
